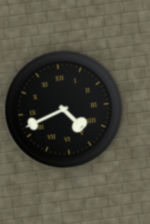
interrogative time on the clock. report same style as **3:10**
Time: **4:42**
